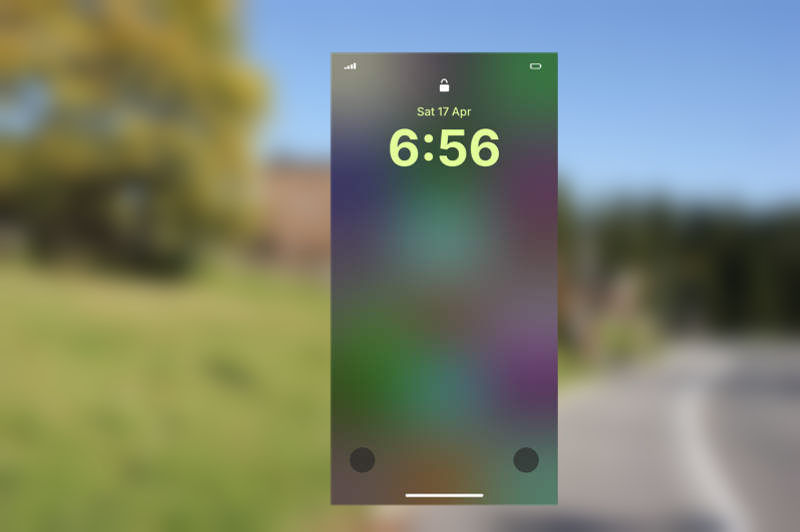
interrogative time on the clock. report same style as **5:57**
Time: **6:56**
